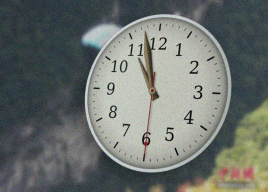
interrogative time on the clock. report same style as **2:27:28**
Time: **10:57:30**
